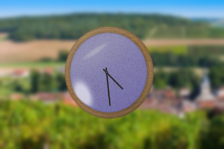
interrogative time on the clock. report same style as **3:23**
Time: **4:29**
